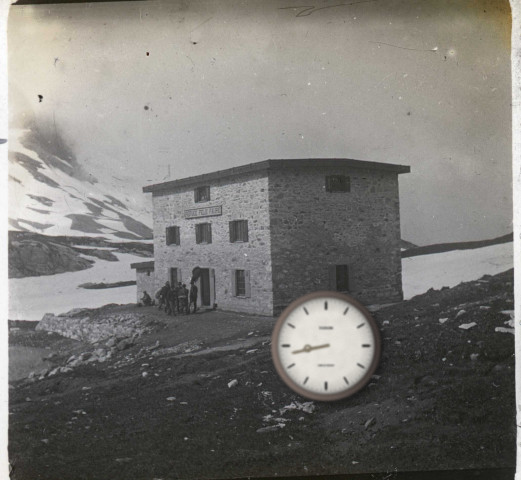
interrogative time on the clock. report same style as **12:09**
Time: **8:43**
